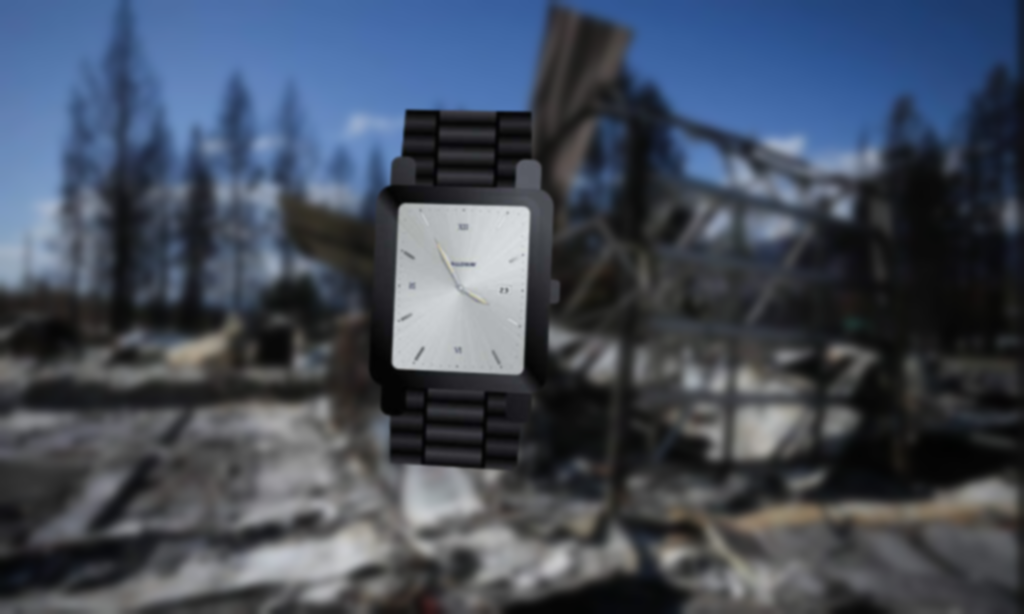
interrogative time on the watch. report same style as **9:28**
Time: **3:55**
